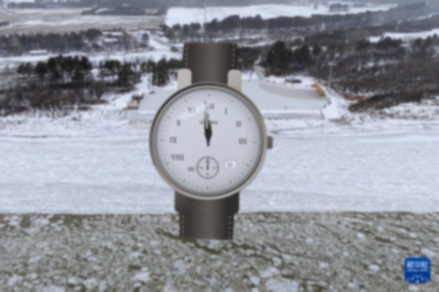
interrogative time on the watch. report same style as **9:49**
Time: **11:59**
